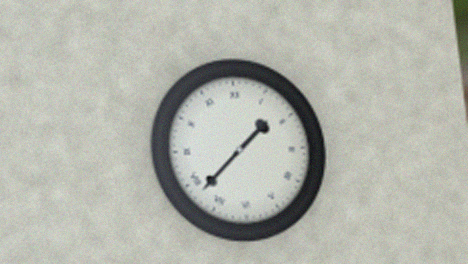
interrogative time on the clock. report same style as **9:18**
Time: **1:38**
